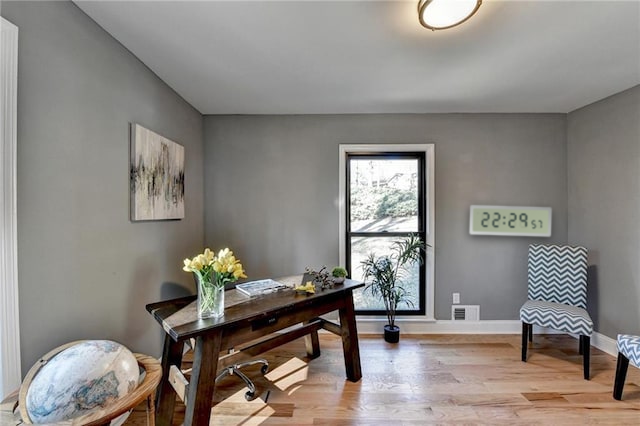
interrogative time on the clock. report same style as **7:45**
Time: **22:29**
